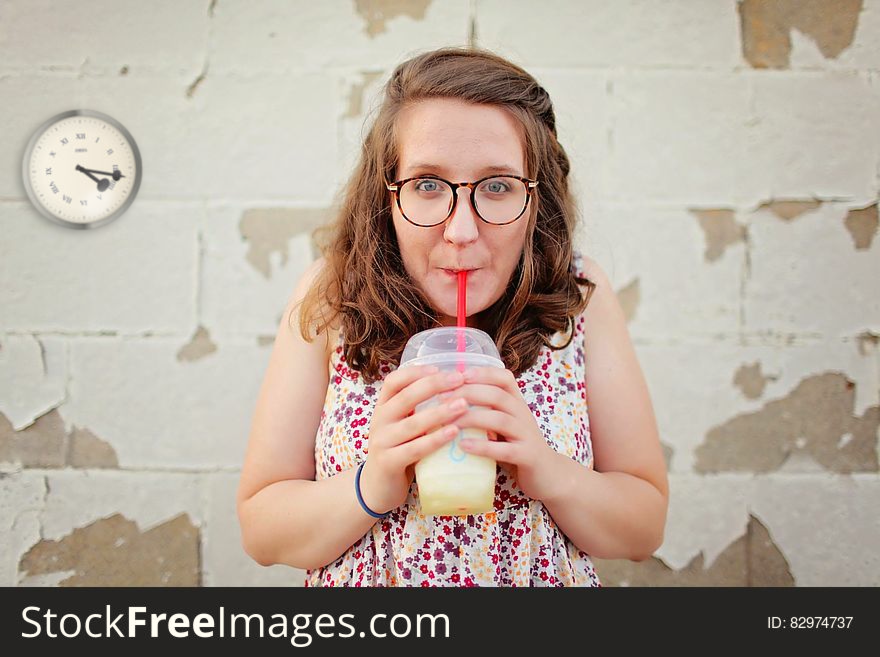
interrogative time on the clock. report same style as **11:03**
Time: **4:17**
